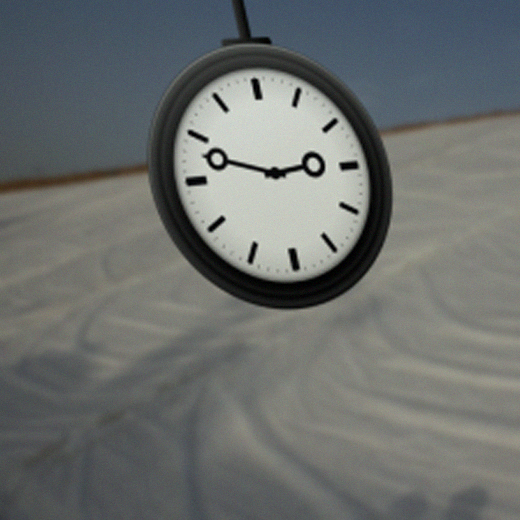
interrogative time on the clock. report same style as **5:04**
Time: **2:48**
